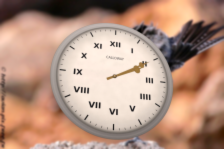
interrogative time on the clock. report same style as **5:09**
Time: **2:10**
